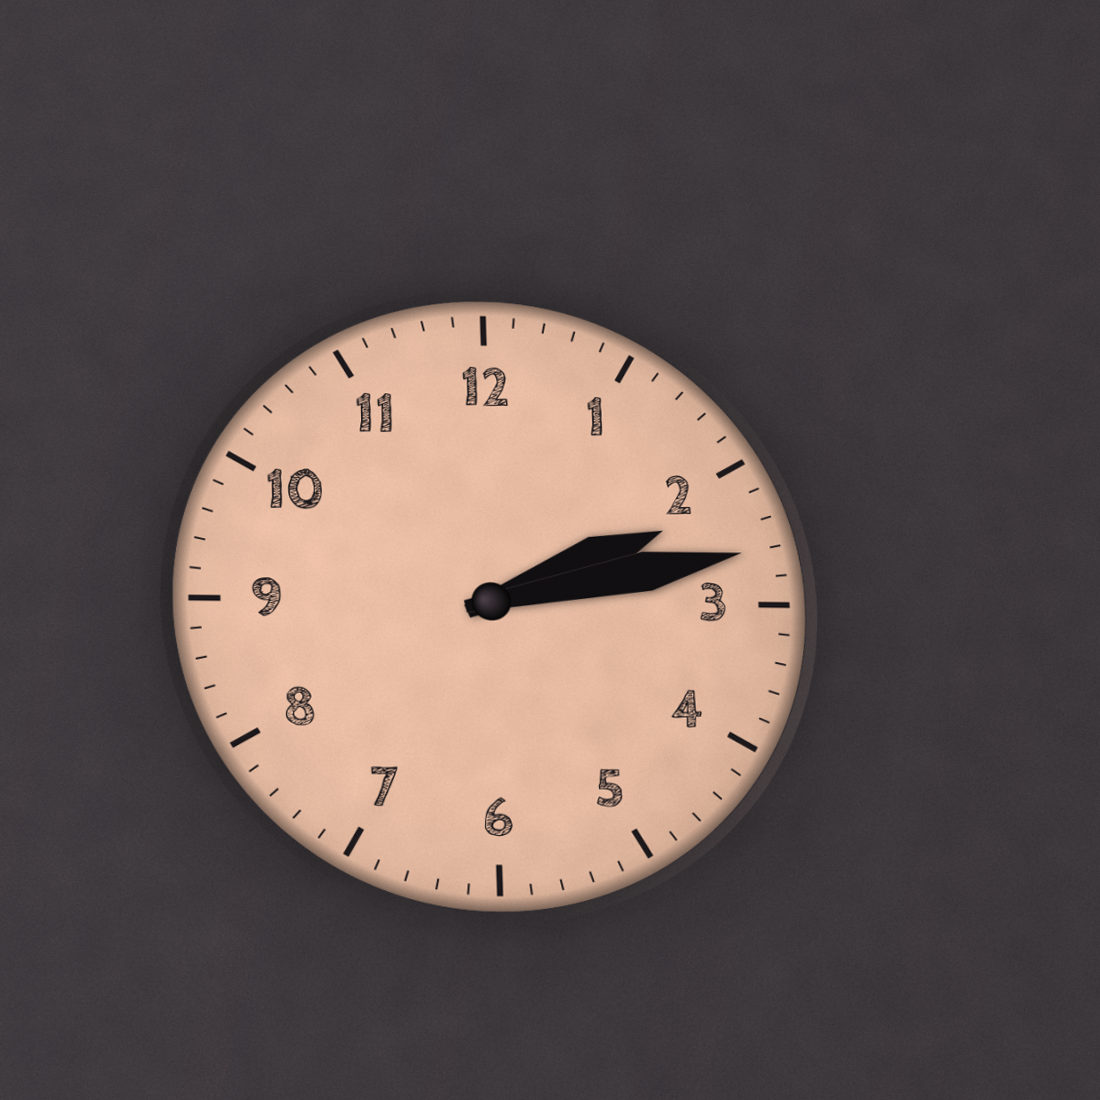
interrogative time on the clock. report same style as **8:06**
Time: **2:13**
